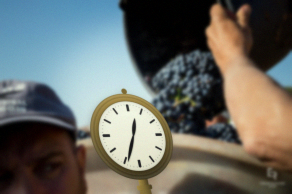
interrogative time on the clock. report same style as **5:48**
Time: **12:34**
